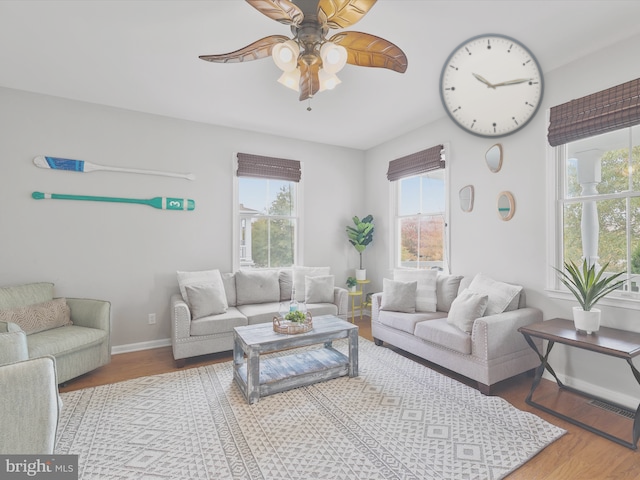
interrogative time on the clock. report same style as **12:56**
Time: **10:14**
